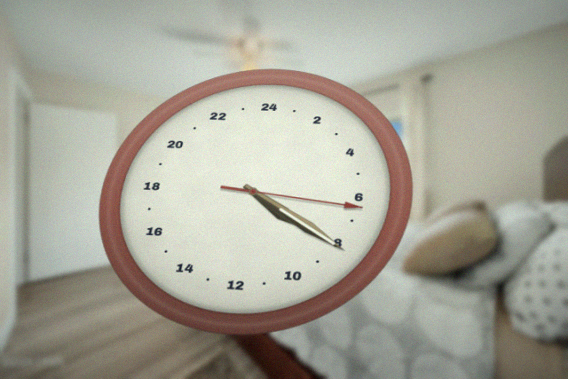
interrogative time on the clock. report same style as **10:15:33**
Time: **8:20:16**
